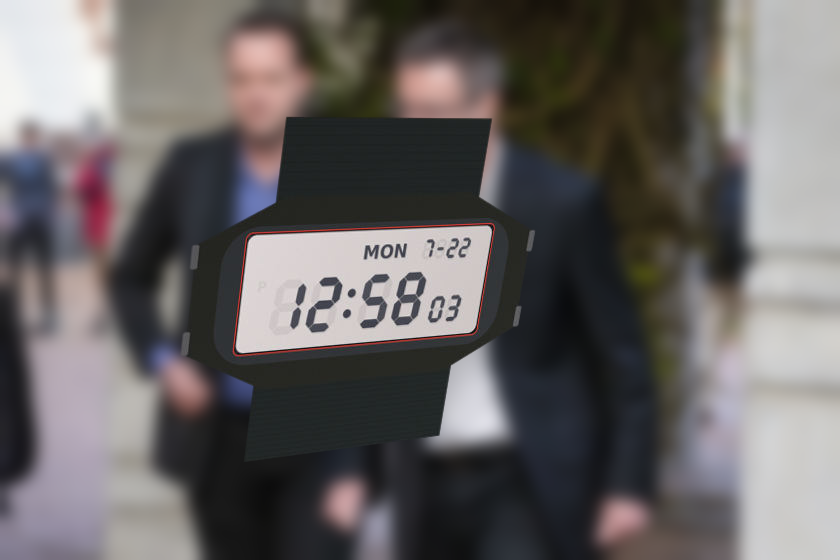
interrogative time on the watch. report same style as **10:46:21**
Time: **12:58:03**
